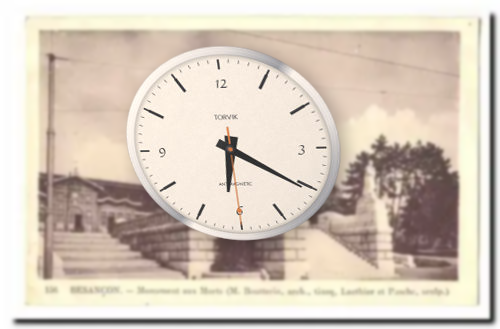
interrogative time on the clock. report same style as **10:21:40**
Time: **6:20:30**
